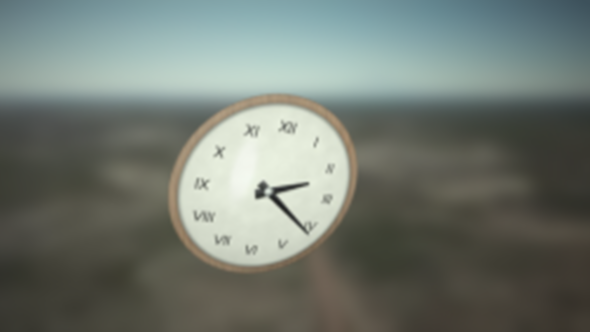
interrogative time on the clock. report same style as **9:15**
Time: **2:21**
